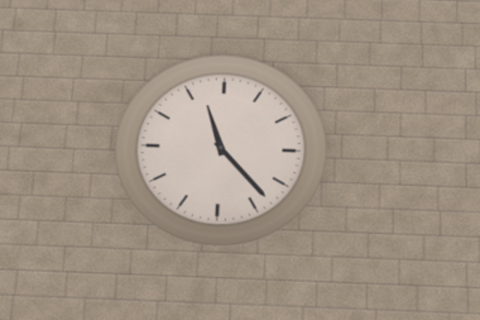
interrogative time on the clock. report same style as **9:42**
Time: **11:23**
